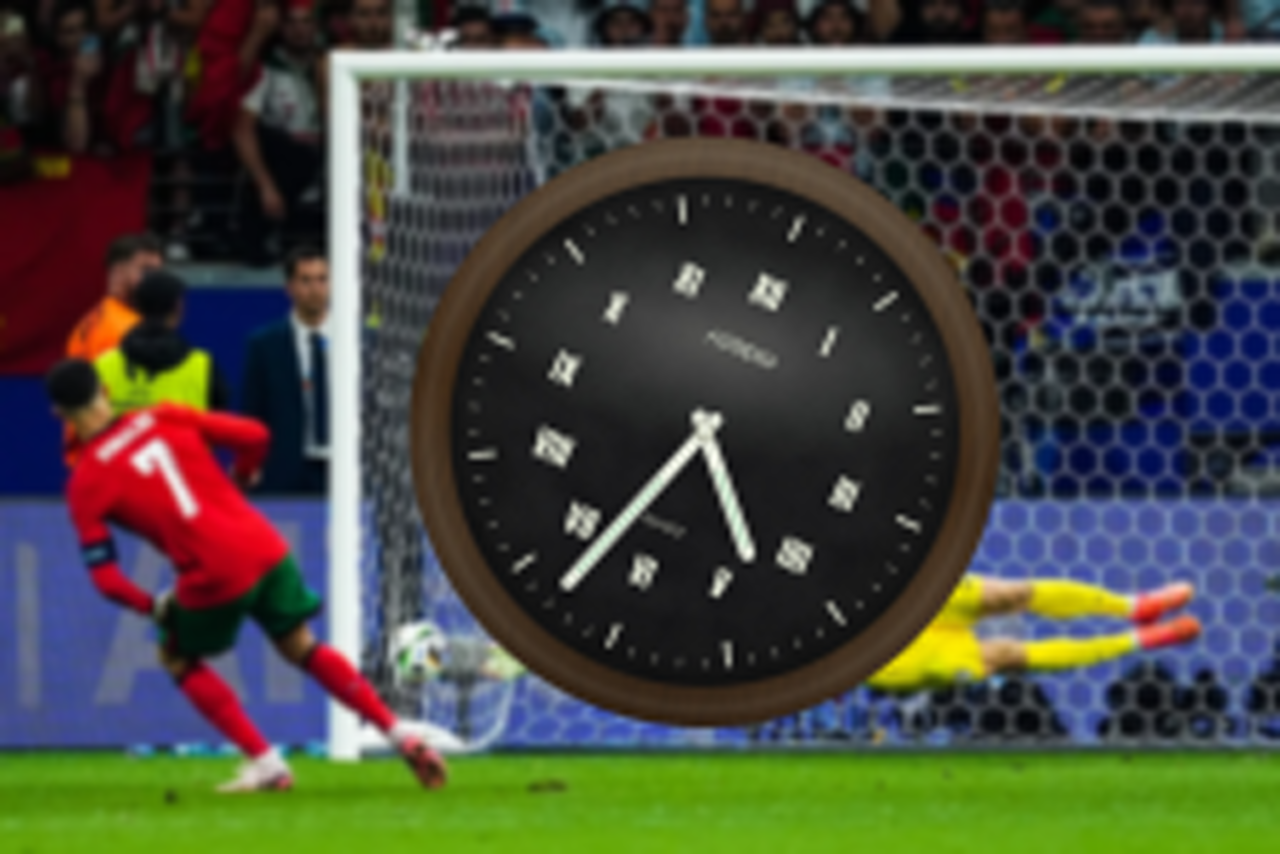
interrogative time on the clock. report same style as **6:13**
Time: **4:33**
